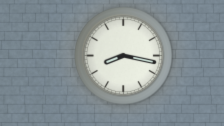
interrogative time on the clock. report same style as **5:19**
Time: **8:17**
